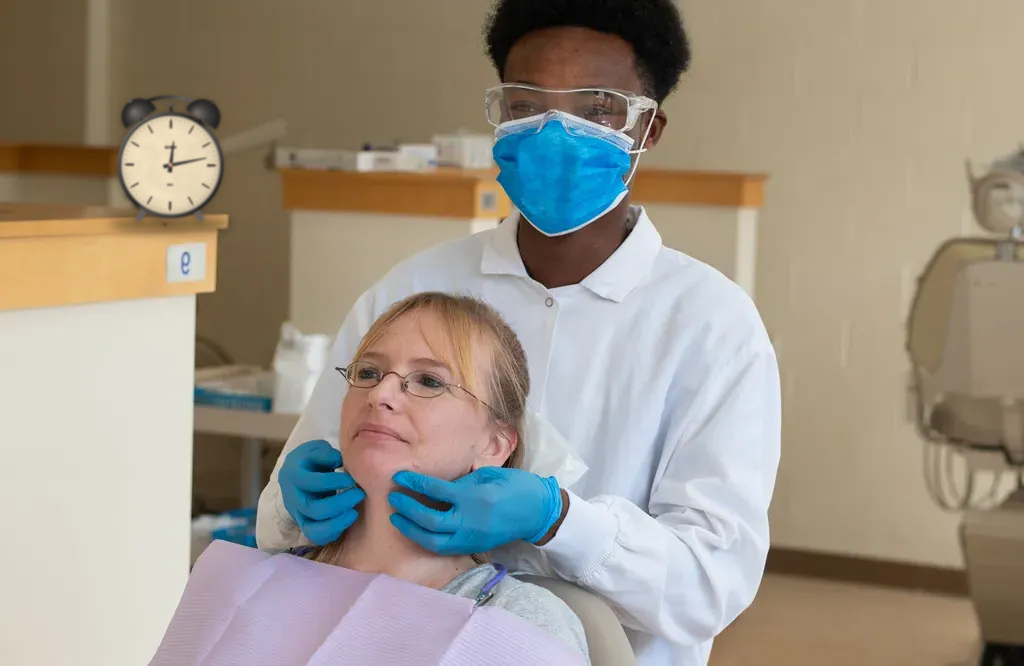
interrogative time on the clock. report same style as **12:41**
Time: **12:13**
